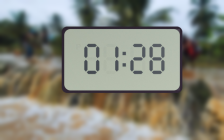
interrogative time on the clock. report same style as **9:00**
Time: **1:28**
